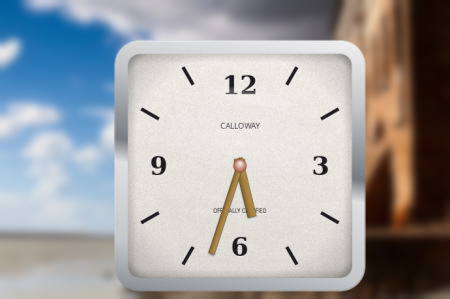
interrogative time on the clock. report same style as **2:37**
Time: **5:33**
